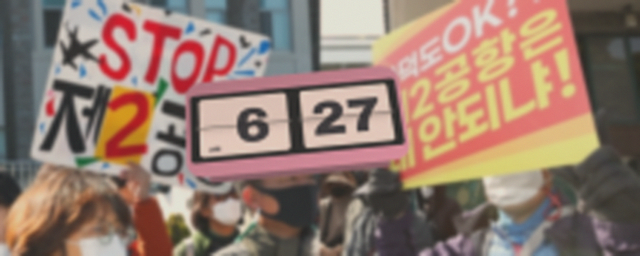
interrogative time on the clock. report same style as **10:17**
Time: **6:27**
